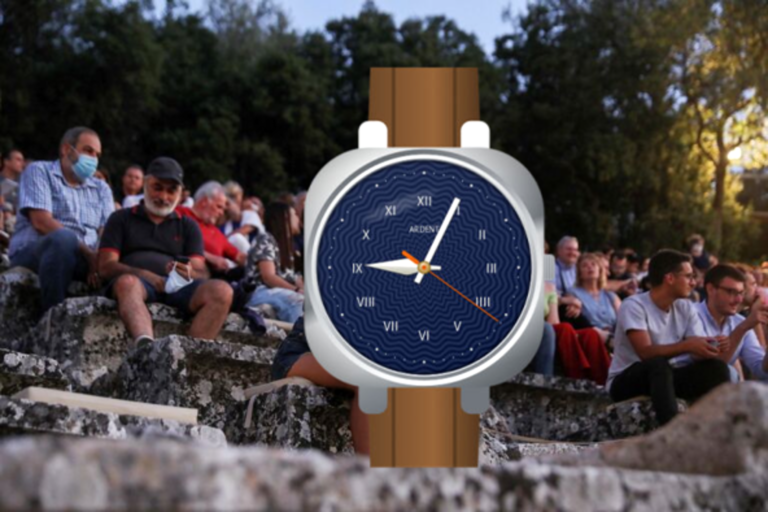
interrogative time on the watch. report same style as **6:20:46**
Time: **9:04:21**
